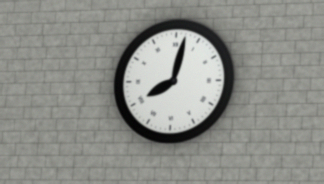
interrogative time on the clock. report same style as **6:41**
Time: **8:02**
